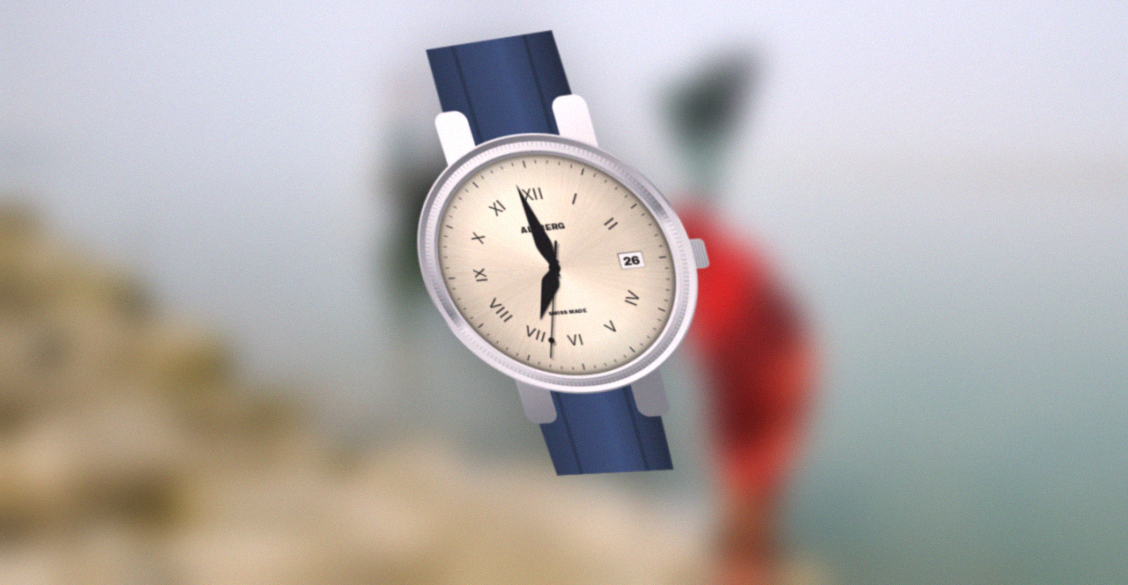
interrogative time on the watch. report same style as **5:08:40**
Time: **6:58:33**
